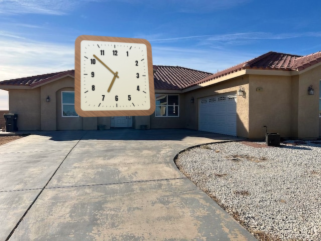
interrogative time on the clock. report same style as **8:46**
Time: **6:52**
